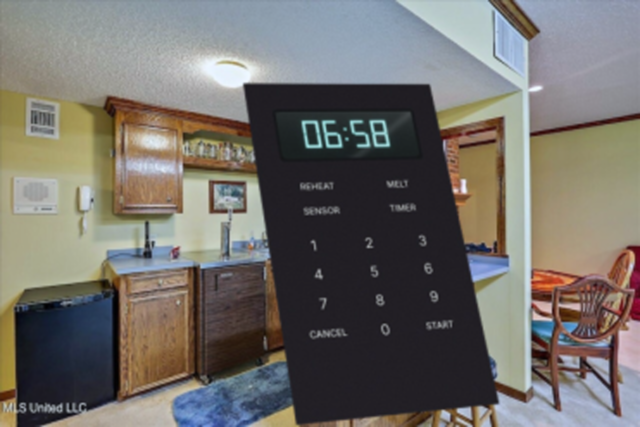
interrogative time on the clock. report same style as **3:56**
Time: **6:58**
